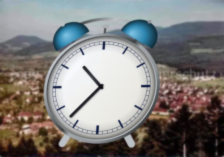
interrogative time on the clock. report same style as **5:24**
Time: **10:37**
